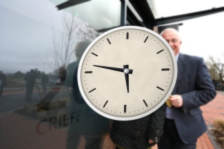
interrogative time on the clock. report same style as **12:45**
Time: **5:47**
